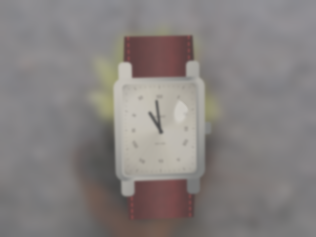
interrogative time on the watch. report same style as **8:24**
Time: **10:59**
